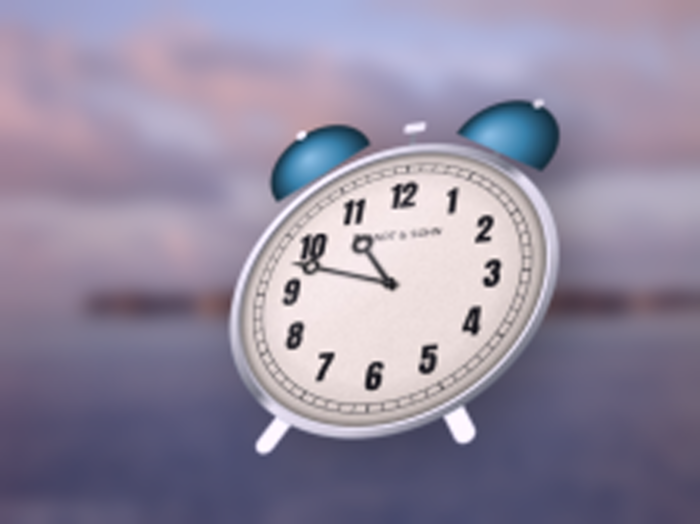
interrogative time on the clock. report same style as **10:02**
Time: **10:48**
